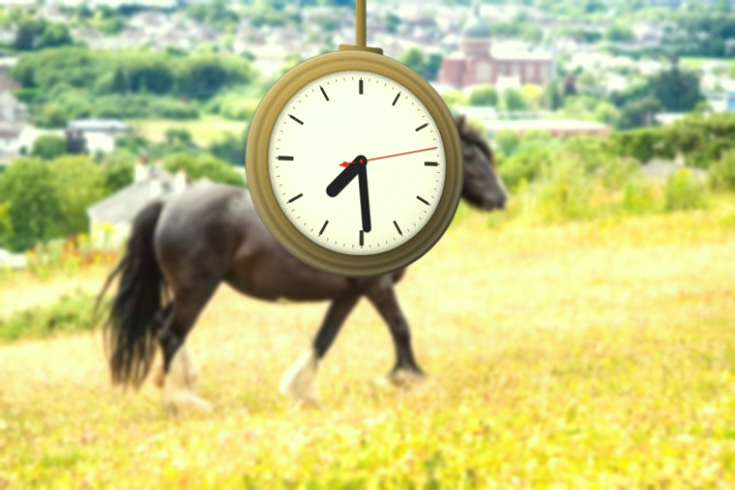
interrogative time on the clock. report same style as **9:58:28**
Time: **7:29:13**
